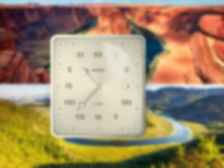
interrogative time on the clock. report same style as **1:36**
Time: **10:37**
